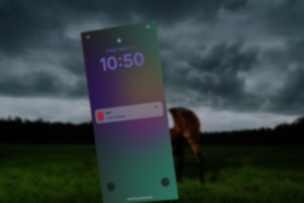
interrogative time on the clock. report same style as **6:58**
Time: **10:50**
